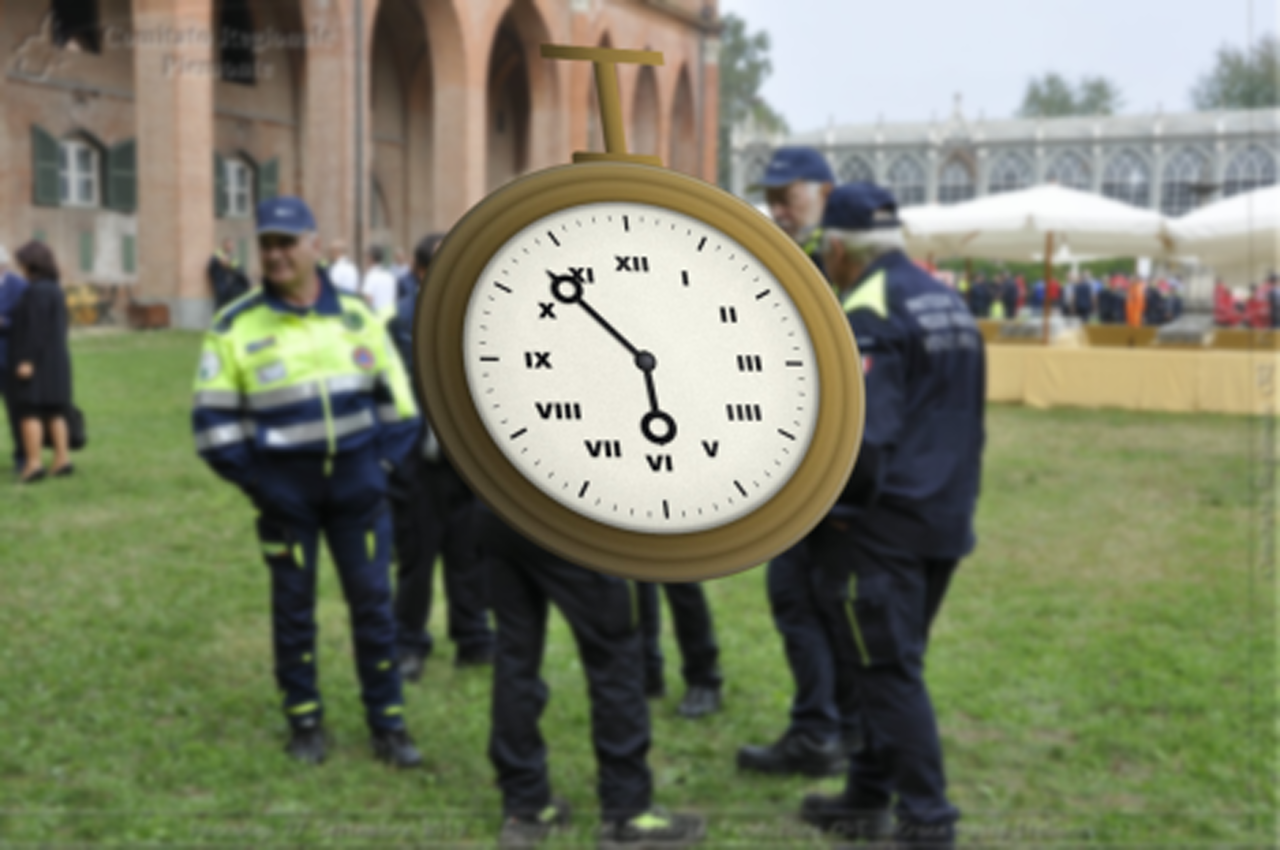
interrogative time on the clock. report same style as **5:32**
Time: **5:53**
